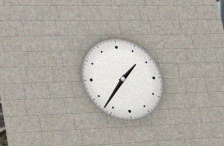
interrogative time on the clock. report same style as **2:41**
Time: **1:37**
